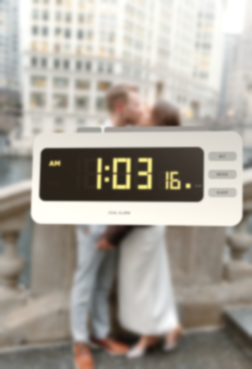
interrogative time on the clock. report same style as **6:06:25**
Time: **1:03:16**
